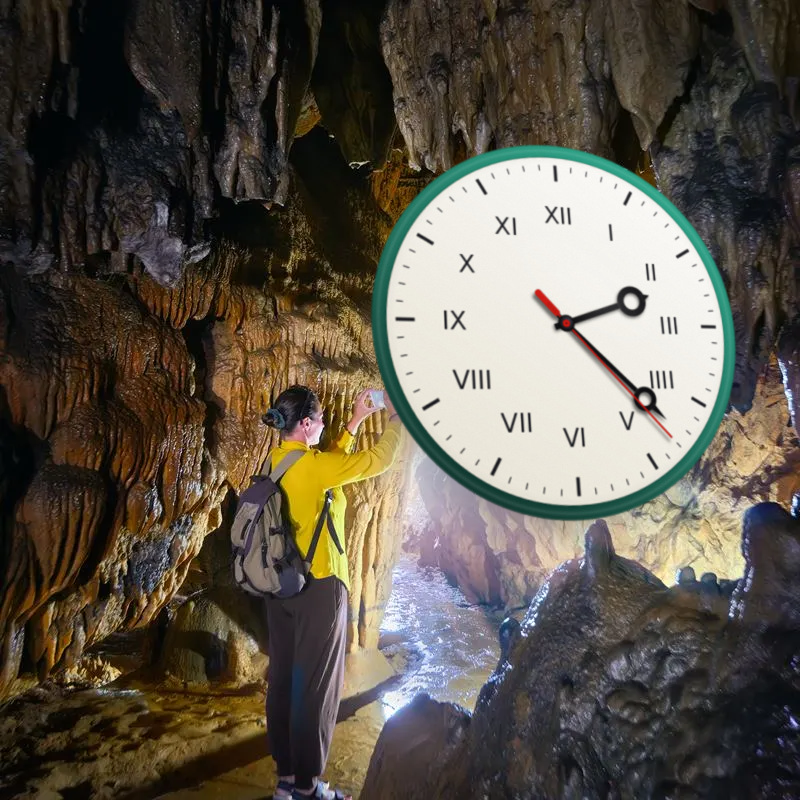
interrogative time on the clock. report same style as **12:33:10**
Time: **2:22:23**
